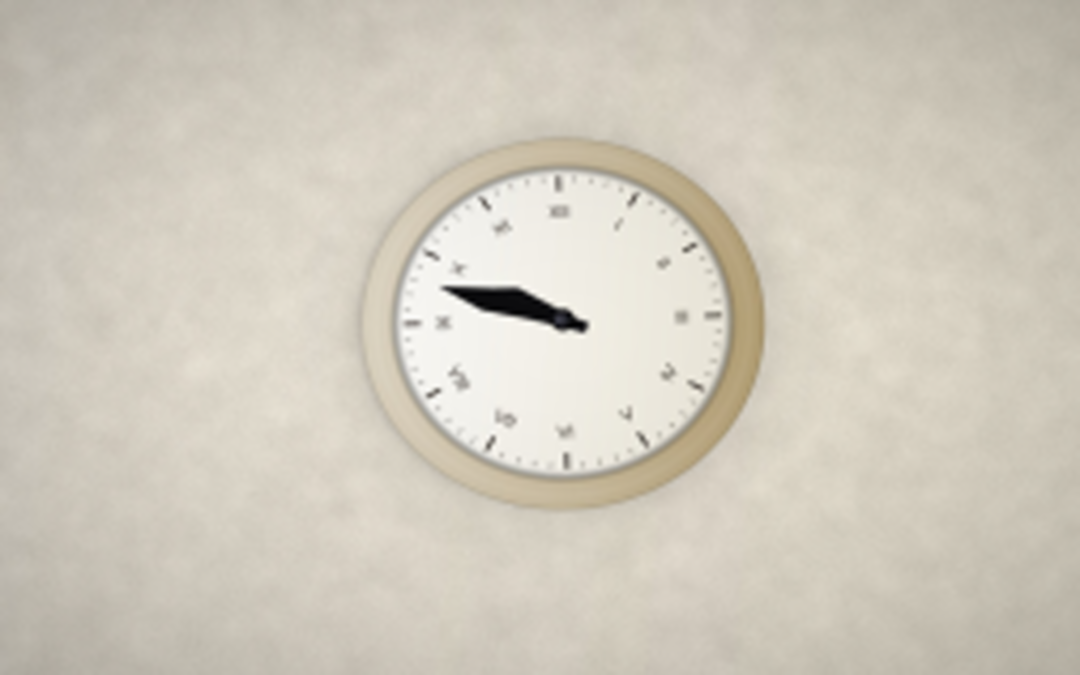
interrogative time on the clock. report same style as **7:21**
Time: **9:48**
